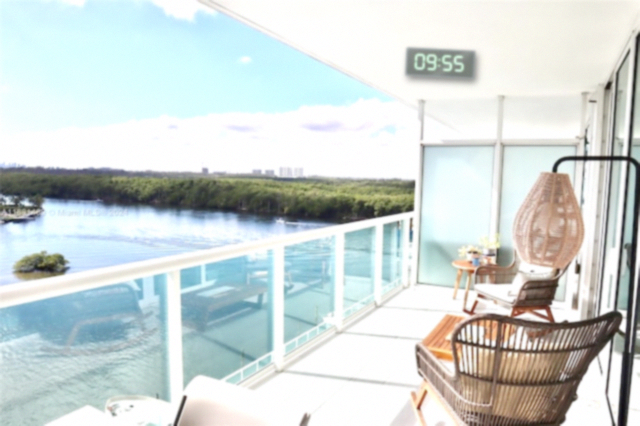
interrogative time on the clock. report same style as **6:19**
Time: **9:55**
